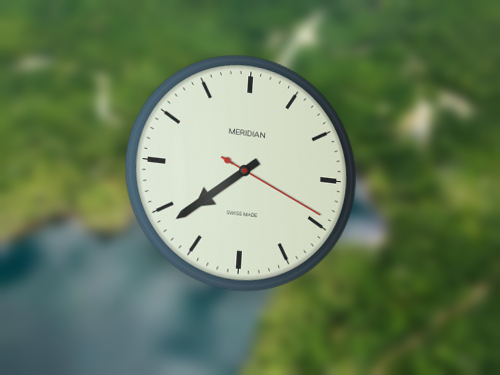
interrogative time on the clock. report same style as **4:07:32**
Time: **7:38:19**
